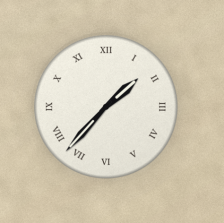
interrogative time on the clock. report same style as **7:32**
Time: **1:37**
